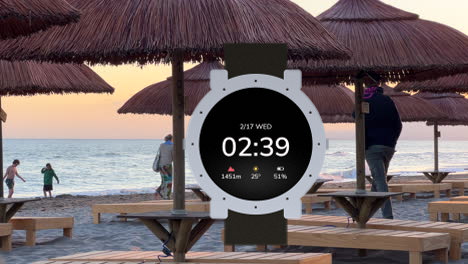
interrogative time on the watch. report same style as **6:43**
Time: **2:39**
